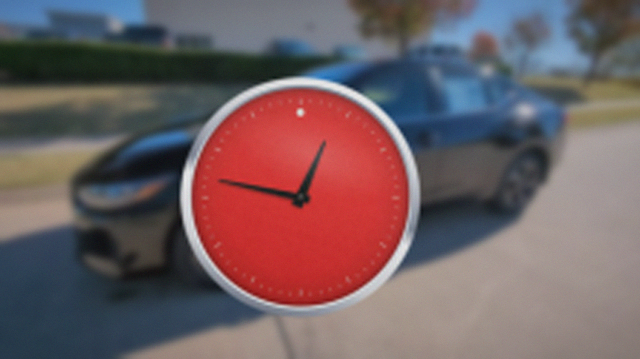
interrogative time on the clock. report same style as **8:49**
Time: **12:47**
